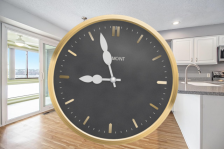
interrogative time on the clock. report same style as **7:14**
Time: **8:57**
